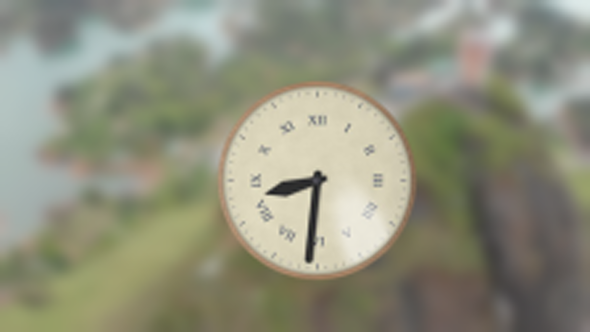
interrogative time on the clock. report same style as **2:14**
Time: **8:31**
